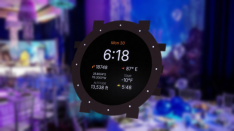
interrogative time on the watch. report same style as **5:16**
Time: **6:18**
